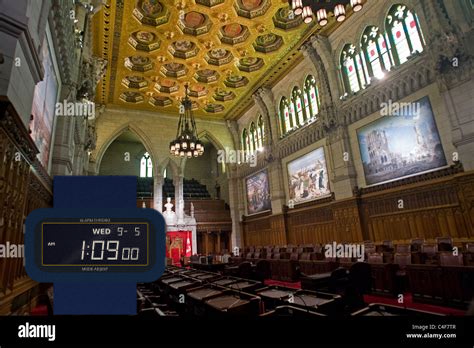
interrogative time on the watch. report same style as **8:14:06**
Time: **1:09:00**
